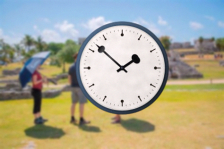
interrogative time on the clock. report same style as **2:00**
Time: **1:52**
